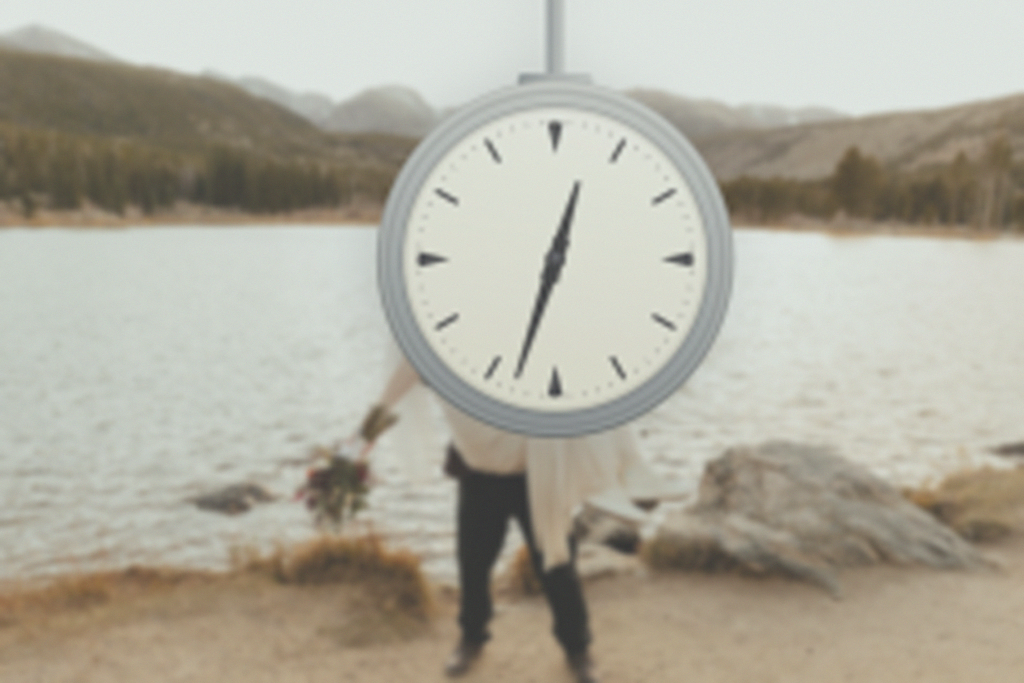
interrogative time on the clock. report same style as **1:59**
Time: **12:33**
